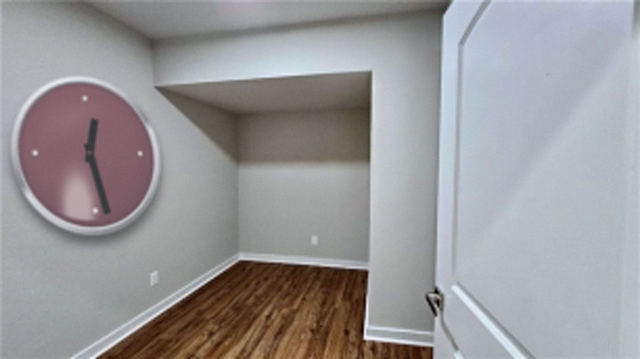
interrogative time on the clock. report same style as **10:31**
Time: **12:28**
